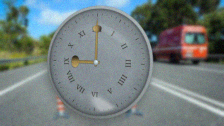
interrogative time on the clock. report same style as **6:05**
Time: **9:00**
